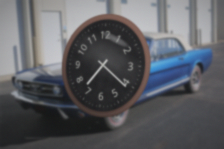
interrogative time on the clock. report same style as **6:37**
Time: **7:21**
